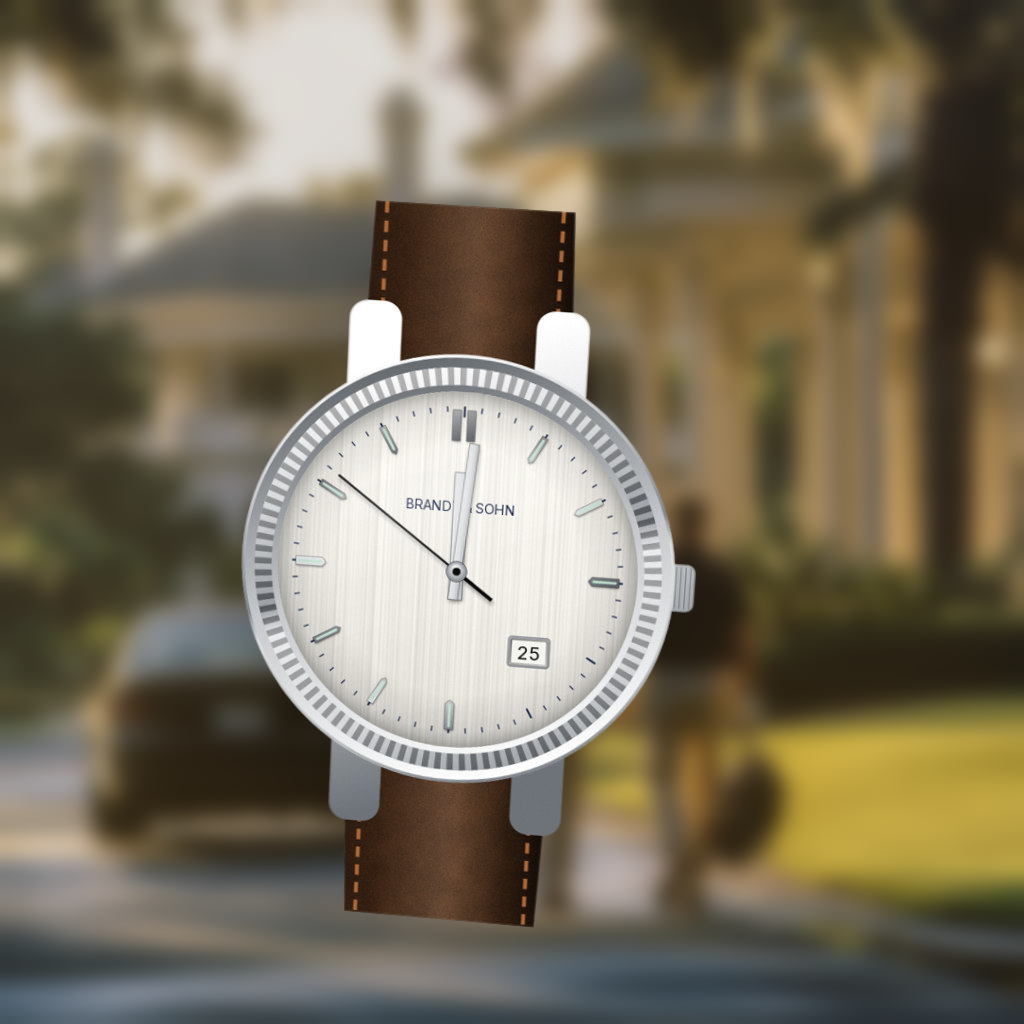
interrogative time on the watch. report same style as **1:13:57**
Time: **12:00:51**
